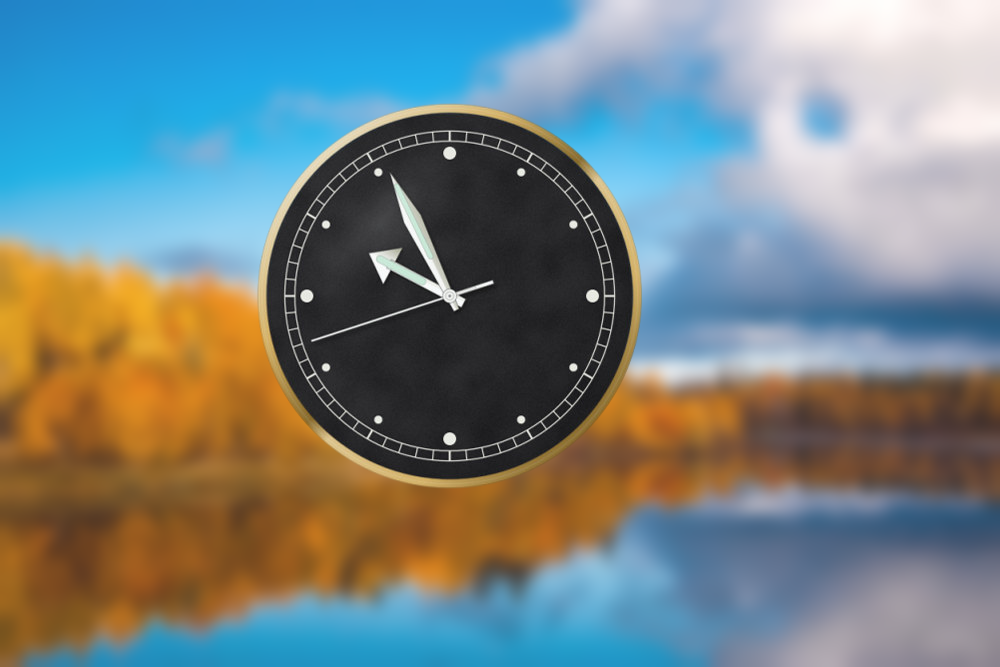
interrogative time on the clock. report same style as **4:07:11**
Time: **9:55:42**
